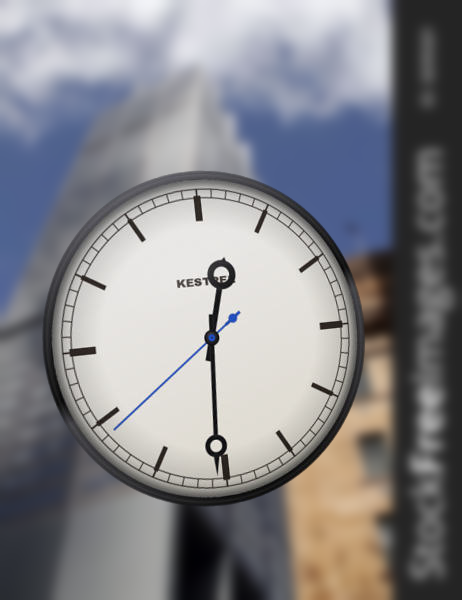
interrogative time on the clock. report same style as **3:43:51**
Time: **12:30:39**
